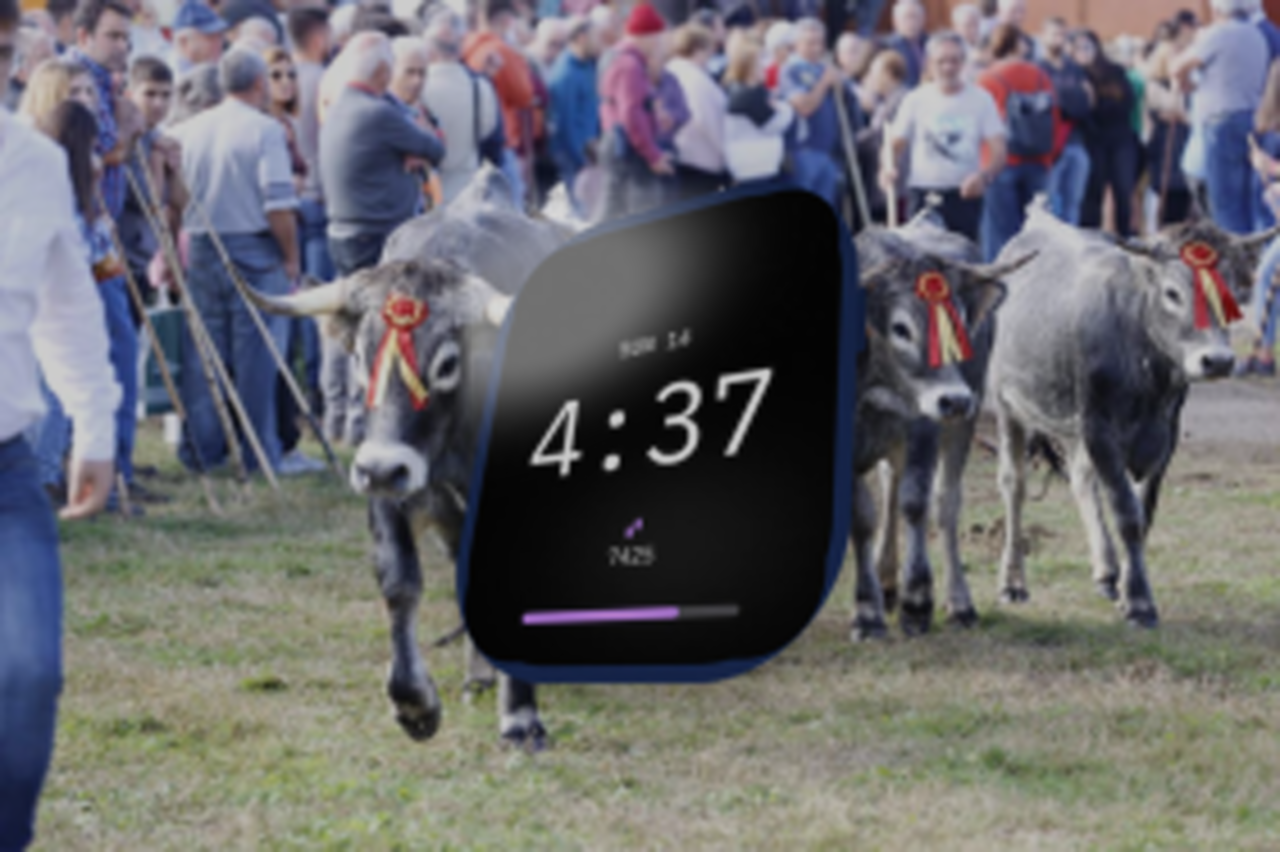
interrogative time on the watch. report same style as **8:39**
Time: **4:37**
